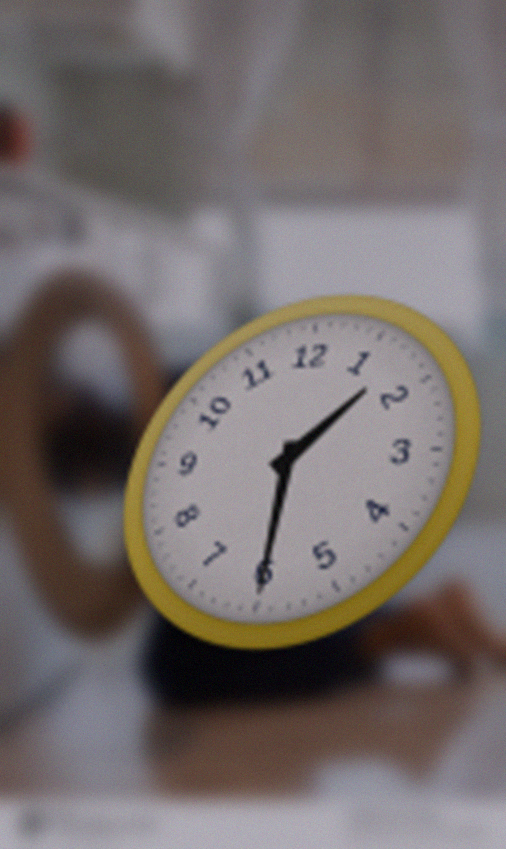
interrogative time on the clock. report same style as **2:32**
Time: **1:30**
